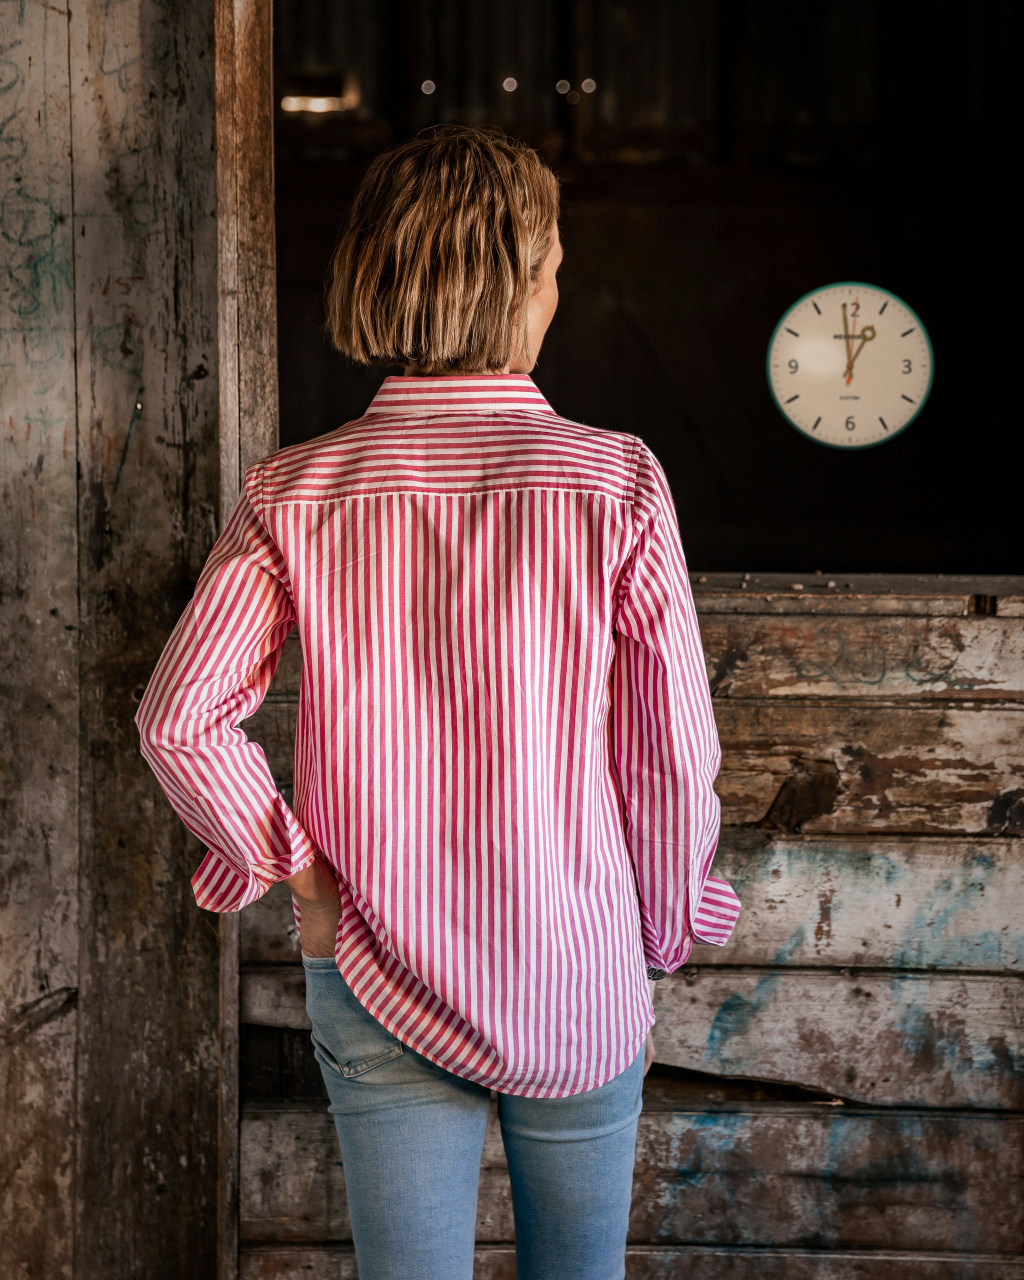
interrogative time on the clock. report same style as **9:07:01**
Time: **12:59:01**
